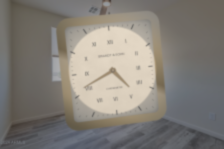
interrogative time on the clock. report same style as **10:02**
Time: **4:41**
